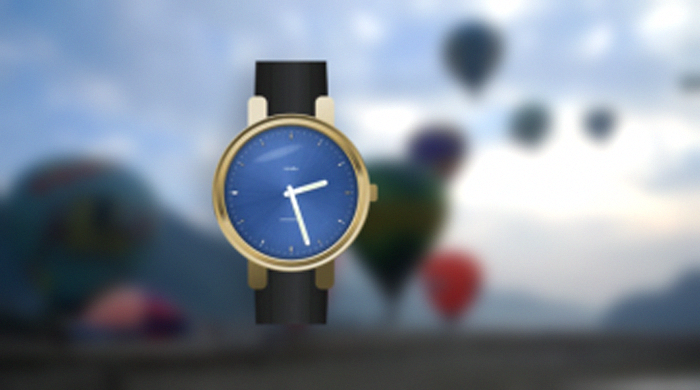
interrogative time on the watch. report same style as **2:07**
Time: **2:27**
